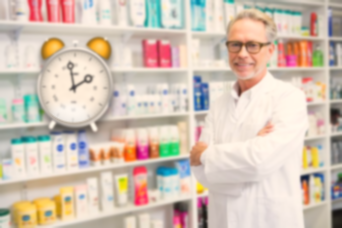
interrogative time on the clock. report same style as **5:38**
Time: **1:58**
